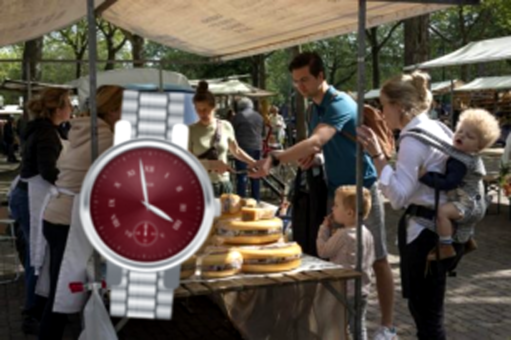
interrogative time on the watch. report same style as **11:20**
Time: **3:58**
